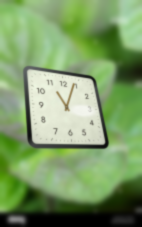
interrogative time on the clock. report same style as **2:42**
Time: **11:04**
